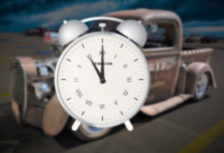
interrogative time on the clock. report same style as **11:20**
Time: **11:00**
